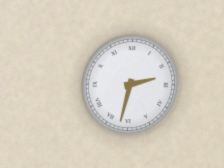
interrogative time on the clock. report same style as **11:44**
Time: **2:32**
